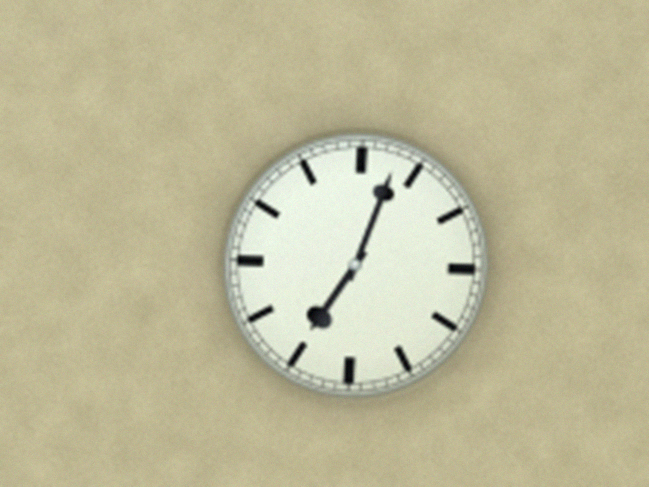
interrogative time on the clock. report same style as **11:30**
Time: **7:03**
